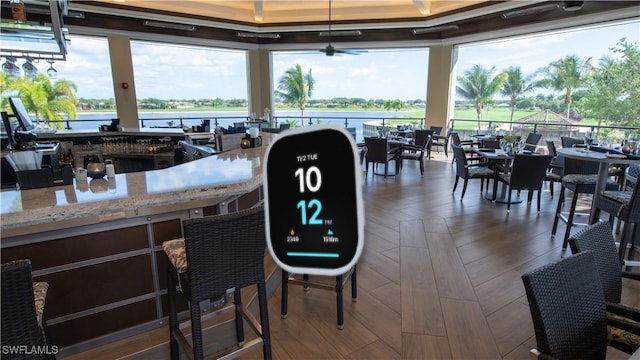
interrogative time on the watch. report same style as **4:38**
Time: **10:12**
